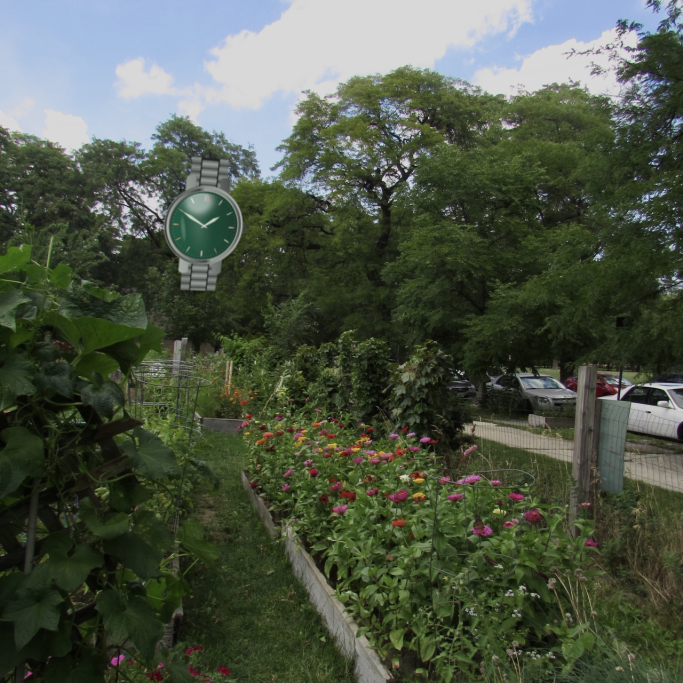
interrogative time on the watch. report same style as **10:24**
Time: **1:50**
